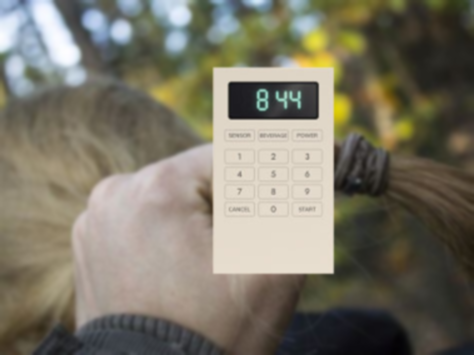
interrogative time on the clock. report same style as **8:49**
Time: **8:44**
